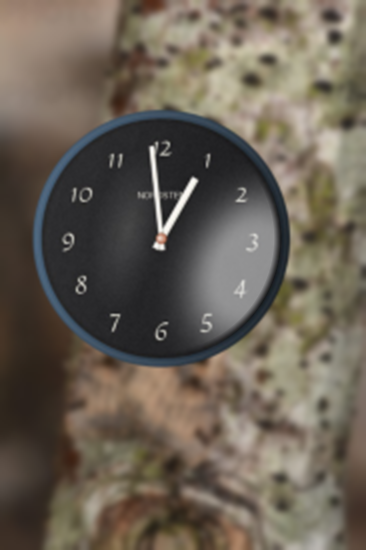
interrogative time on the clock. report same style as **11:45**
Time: **12:59**
